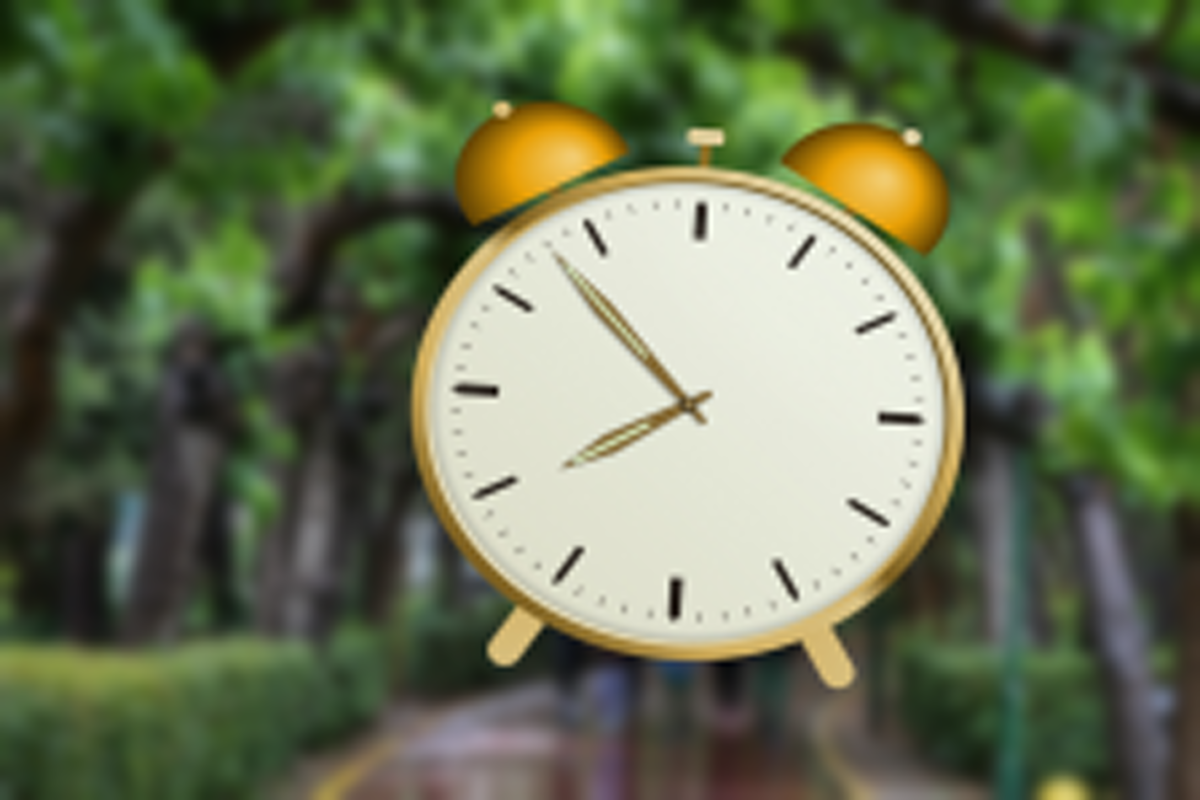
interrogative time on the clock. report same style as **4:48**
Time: **7:53**
